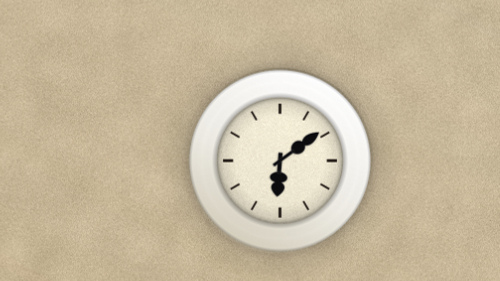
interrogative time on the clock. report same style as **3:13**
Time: **6:09**
